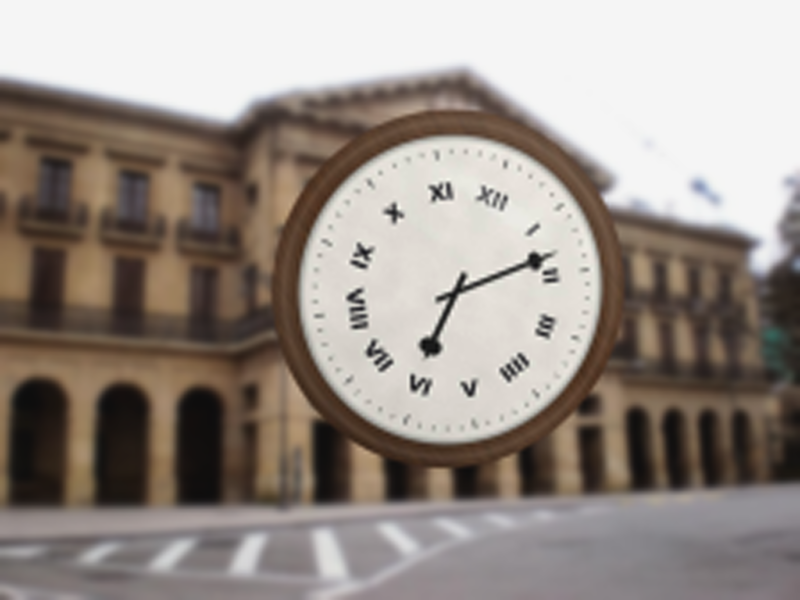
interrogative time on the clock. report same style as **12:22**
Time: **6:08**
